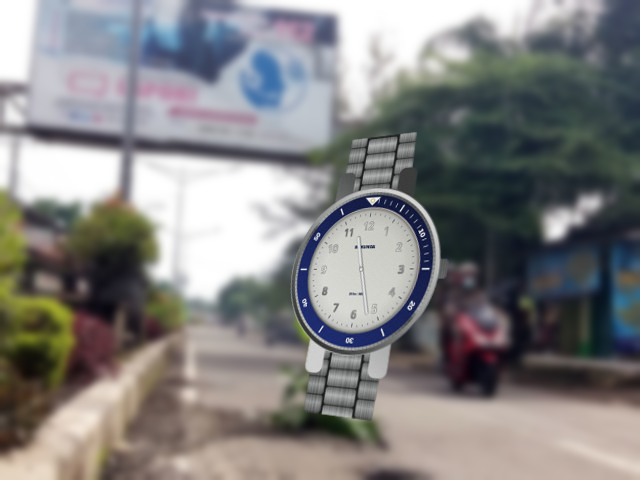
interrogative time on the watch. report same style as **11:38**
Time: **11:27**
